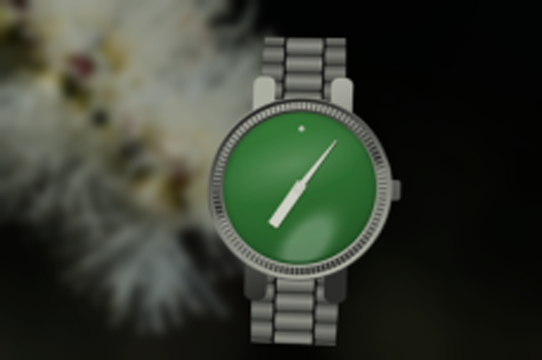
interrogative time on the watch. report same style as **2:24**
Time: **7:06**
